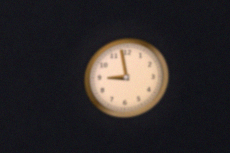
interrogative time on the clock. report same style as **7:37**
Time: **8:58**
